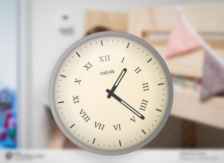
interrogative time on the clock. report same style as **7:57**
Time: **1:23**
